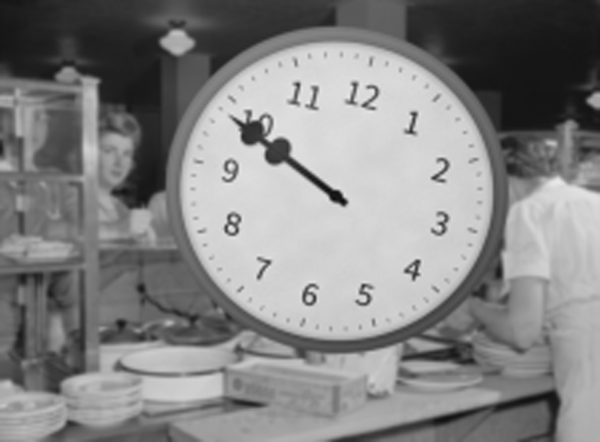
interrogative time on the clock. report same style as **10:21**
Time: **9:49**
